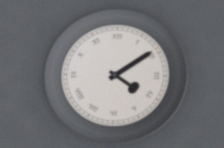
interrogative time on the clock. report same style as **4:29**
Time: **4:09**
